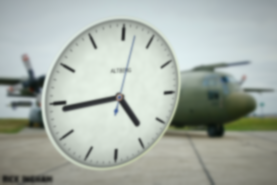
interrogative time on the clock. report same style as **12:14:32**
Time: **4:44:02**
